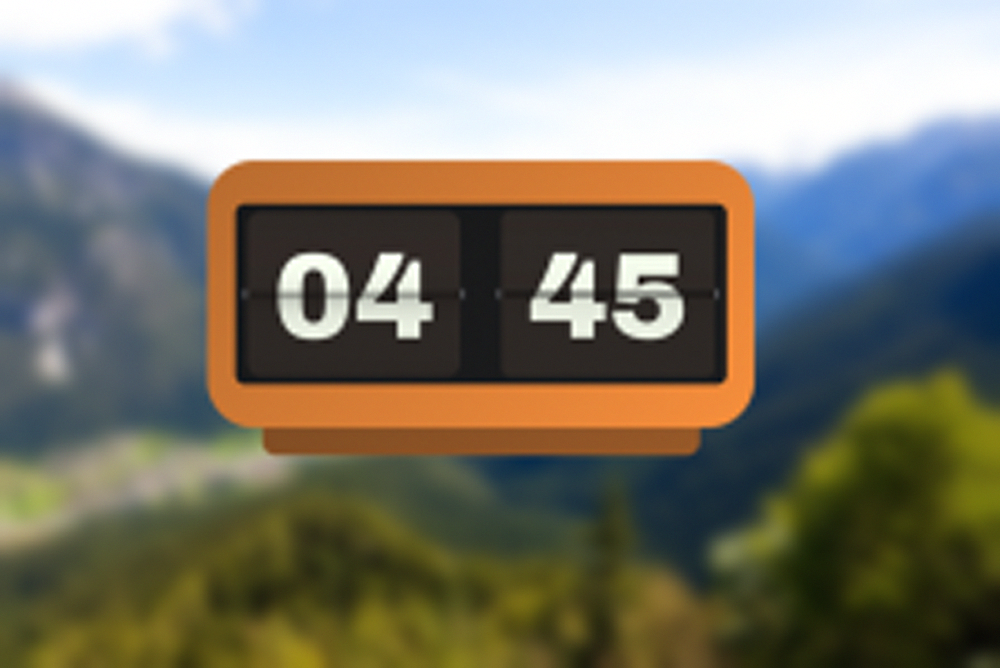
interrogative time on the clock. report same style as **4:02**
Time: **4:45**
